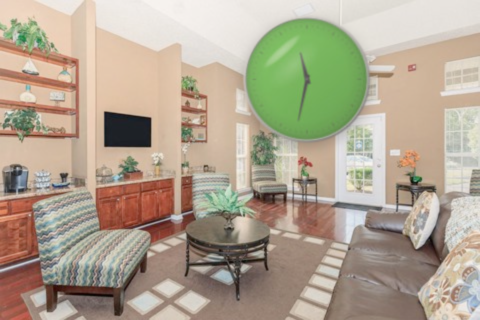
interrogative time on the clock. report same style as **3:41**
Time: **11:32**
